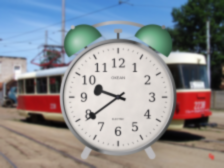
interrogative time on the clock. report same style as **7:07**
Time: **9:39**
